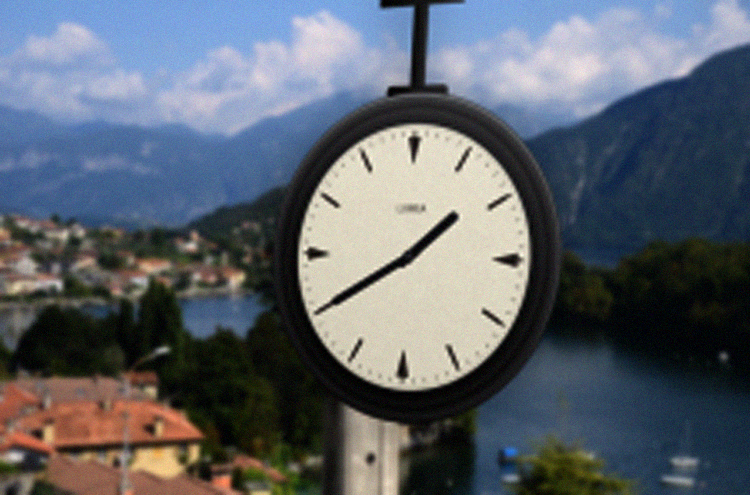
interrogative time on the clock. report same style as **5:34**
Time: **1:40**
